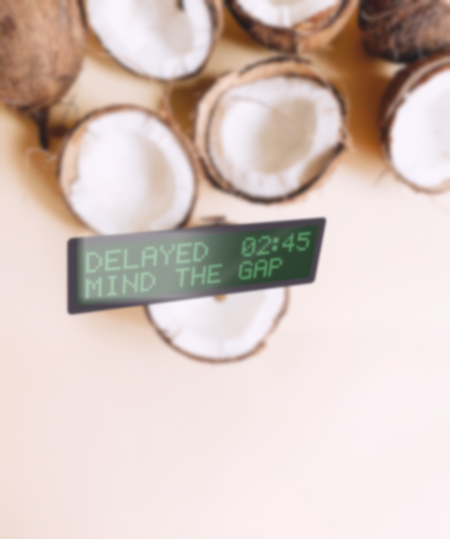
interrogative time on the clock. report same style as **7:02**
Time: **2:45**
